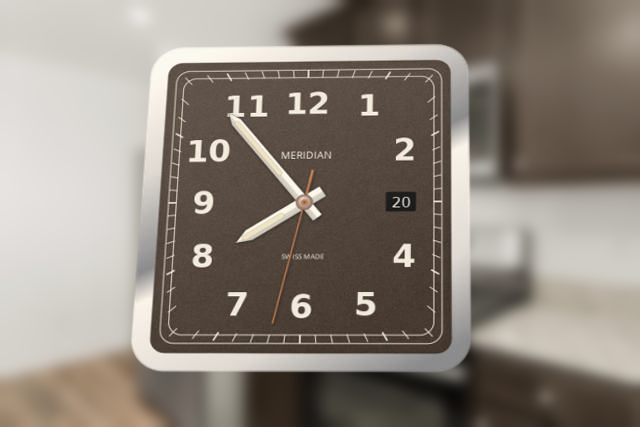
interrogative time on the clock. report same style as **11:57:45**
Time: **7:53:32**
